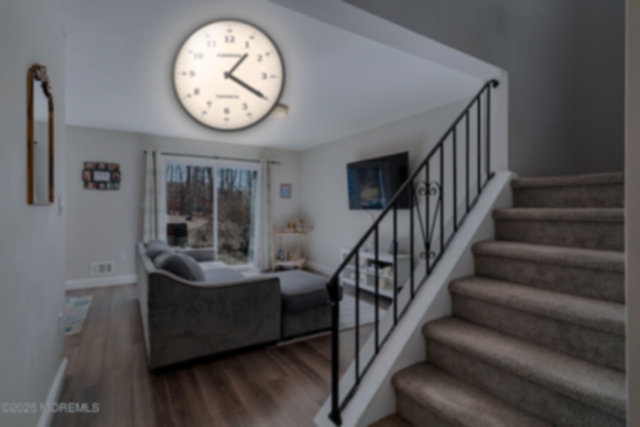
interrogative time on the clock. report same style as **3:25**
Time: **1:20**
